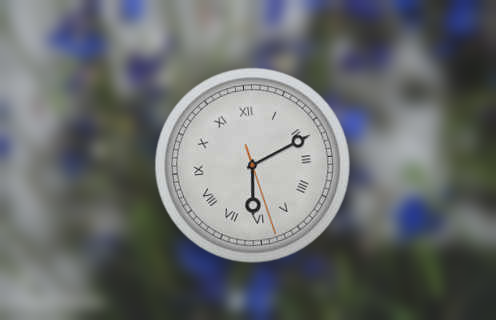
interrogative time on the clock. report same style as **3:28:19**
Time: **6:11:28**
